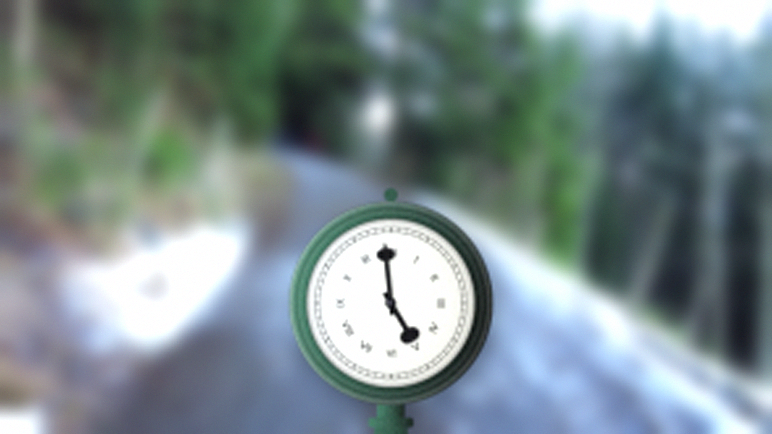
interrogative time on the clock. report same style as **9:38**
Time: **4:59**
